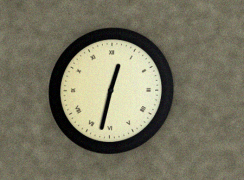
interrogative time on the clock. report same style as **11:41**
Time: **12:32**
